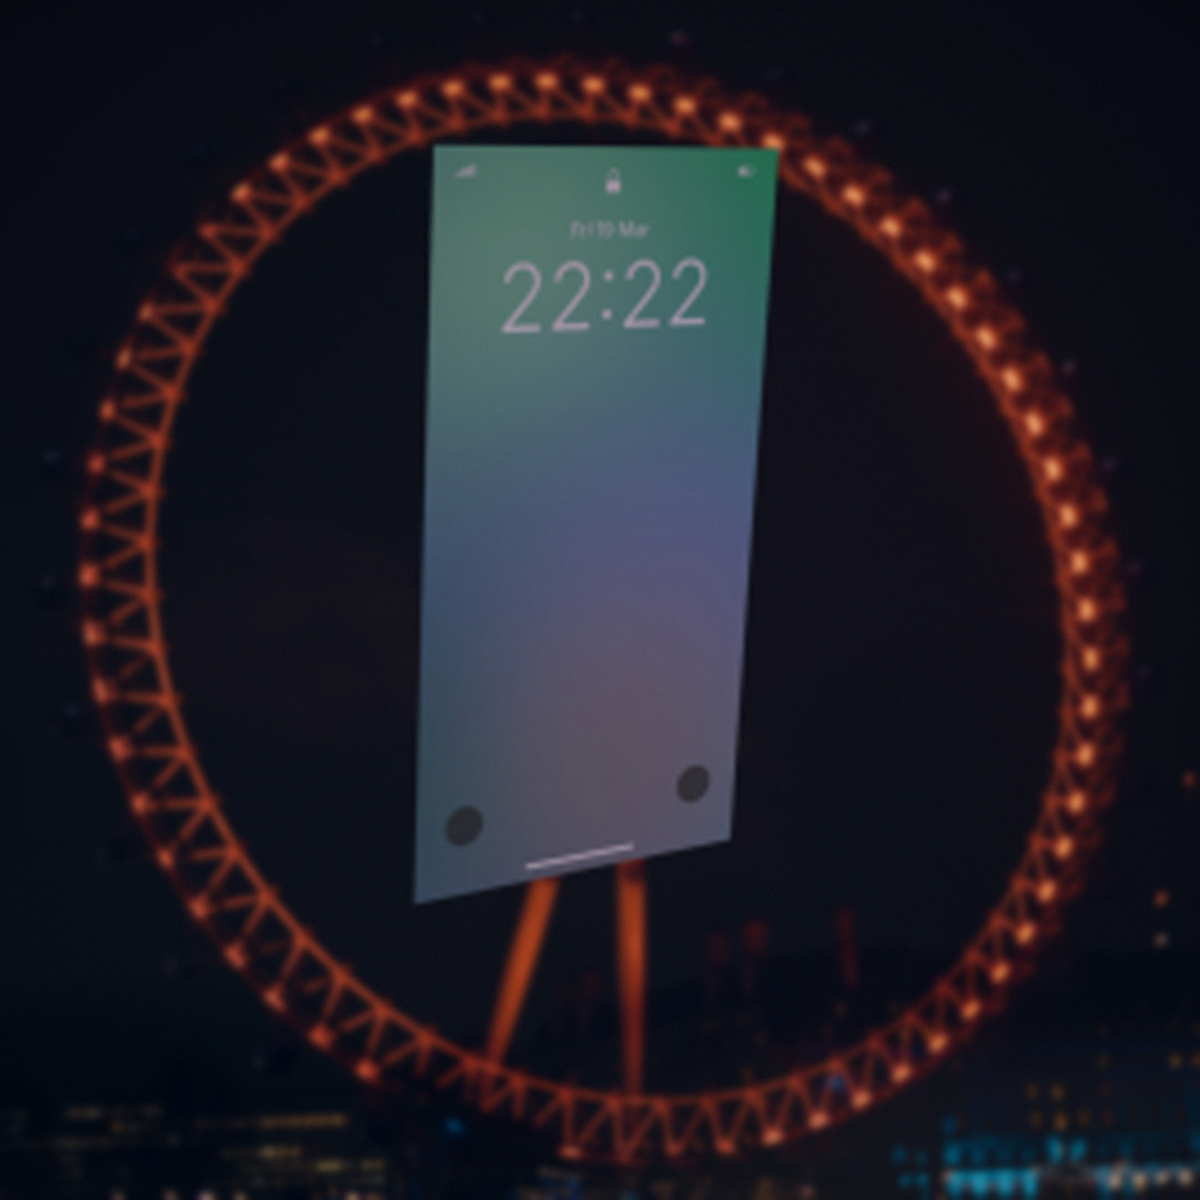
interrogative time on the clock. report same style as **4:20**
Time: **22:22**
